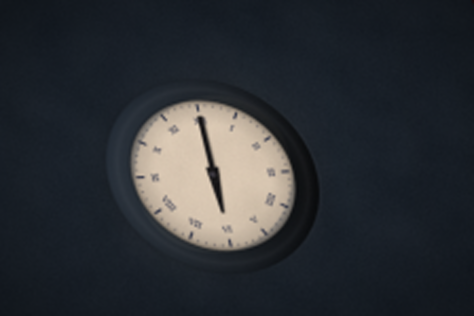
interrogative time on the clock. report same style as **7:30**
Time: **6:00**
